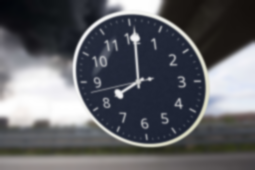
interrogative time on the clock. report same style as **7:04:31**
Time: **8:00:43**
